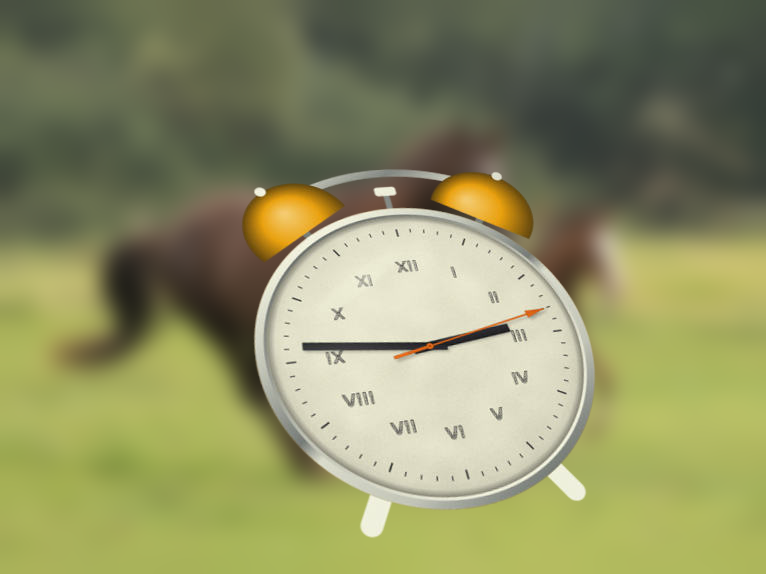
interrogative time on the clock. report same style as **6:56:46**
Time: **2:46:13**
